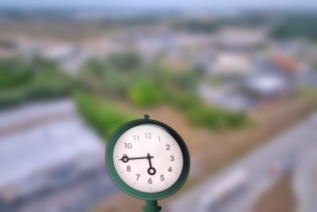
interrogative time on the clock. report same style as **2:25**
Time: **5:44**
